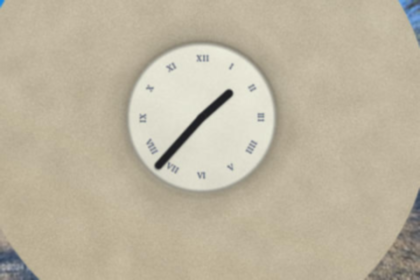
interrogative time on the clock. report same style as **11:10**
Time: **1:37**
